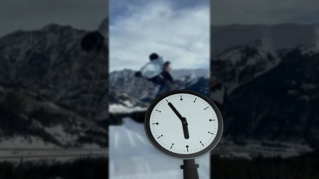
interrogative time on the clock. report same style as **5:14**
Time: **5:55**
